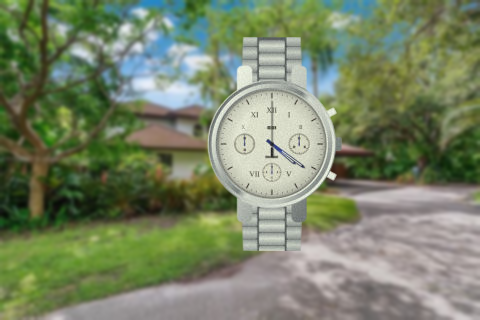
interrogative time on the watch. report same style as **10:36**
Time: **4:21**
